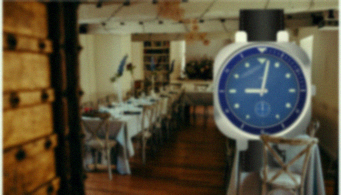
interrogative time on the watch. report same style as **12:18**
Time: **9:02**
